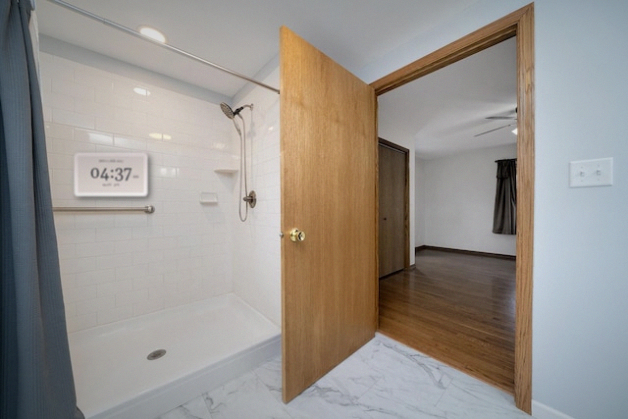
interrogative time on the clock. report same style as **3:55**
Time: **4:37**
